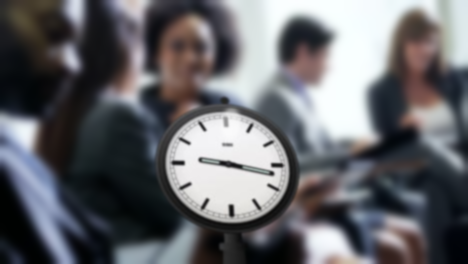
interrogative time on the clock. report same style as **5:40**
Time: **9:17**
